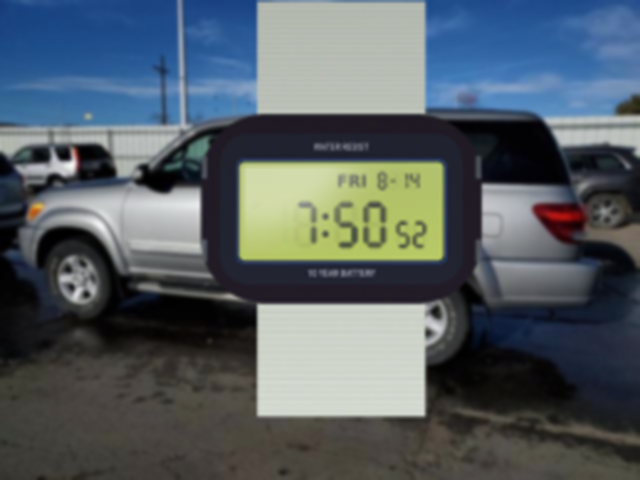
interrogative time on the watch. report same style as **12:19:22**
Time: **7:50:52**
